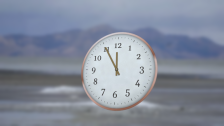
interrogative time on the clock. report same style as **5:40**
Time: **11:55**
